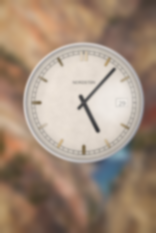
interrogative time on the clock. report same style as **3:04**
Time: **5:07**
